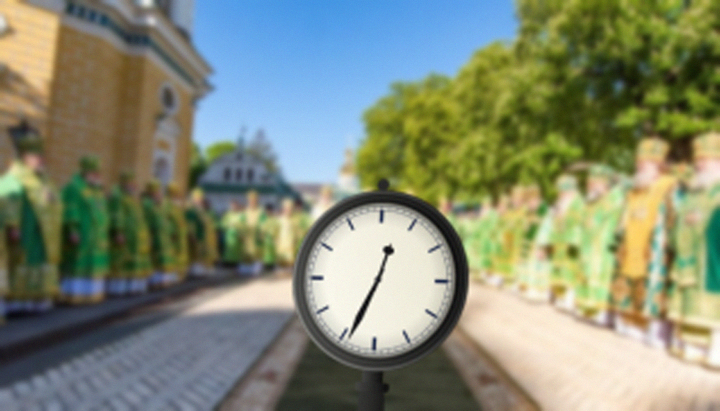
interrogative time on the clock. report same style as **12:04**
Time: **12:34**
